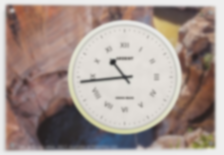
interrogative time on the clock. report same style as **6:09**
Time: **10:44**
